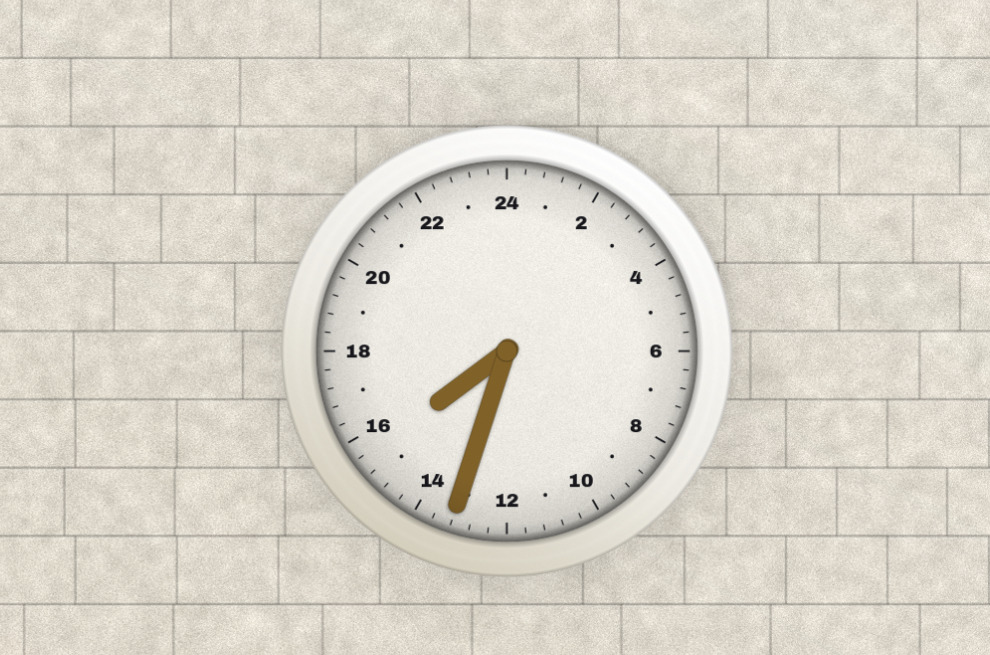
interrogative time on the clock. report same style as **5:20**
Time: **15:33**
